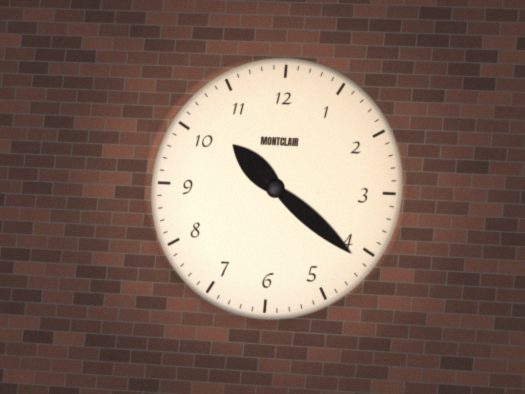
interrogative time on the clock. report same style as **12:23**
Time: **10:21**
